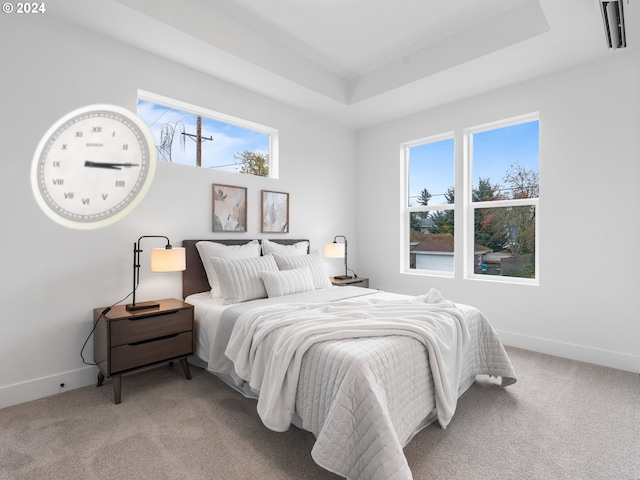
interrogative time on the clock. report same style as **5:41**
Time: **3:15**
